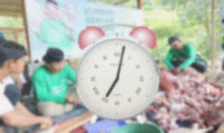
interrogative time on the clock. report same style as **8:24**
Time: **7:02**
